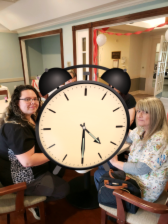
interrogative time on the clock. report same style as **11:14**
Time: **4:30**
